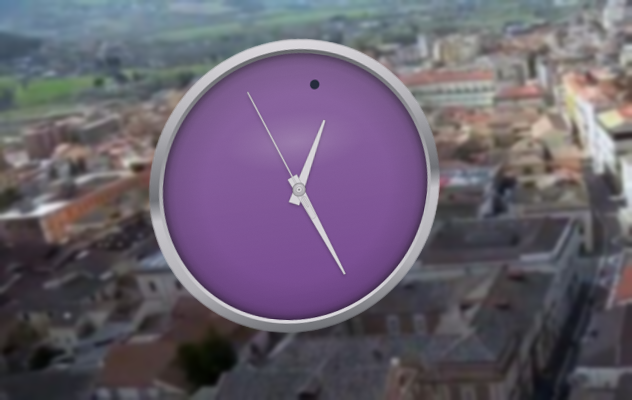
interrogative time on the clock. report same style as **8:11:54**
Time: **12:23:54**
